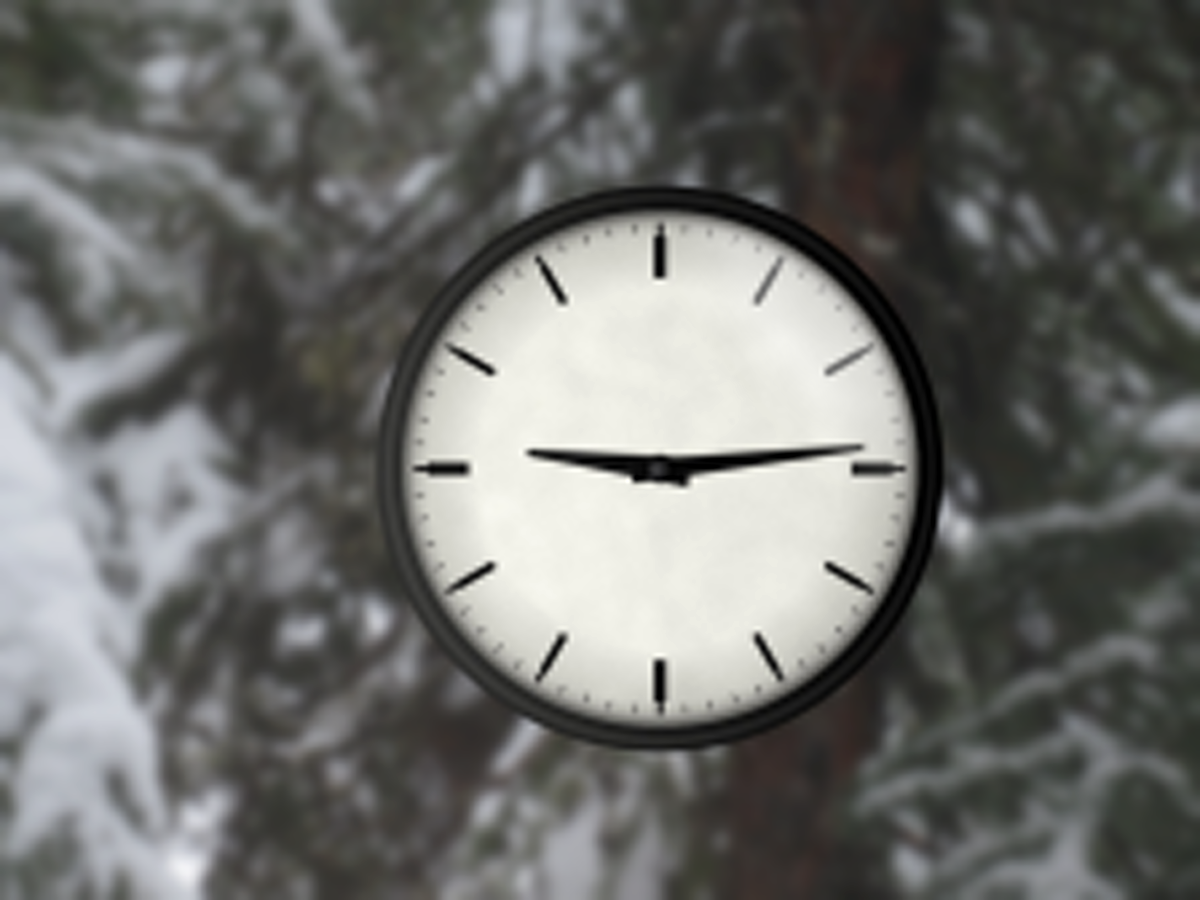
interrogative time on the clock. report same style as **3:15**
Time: **9:14**
